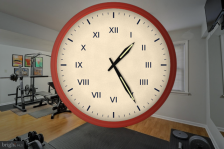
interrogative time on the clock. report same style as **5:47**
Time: **1:25**
